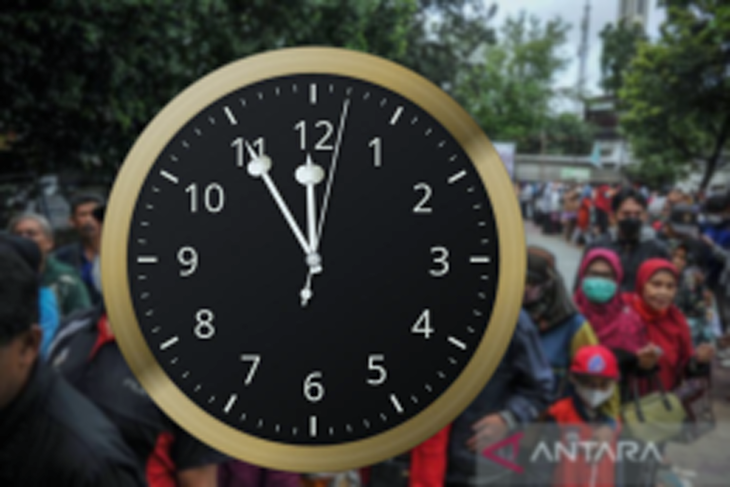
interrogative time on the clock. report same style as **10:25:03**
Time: **11:55:02**
